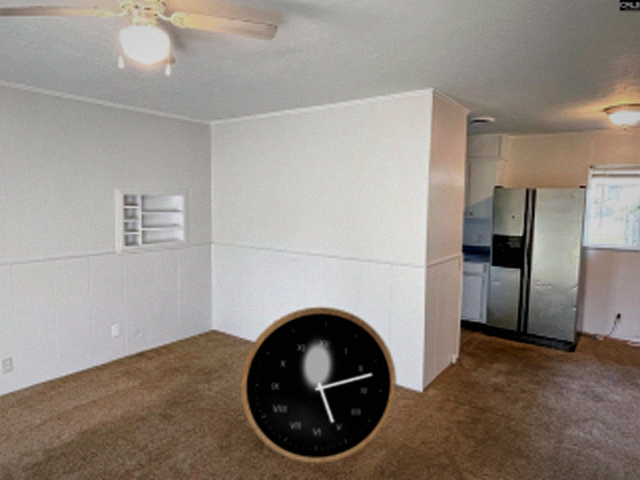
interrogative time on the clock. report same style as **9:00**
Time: **5:12**
